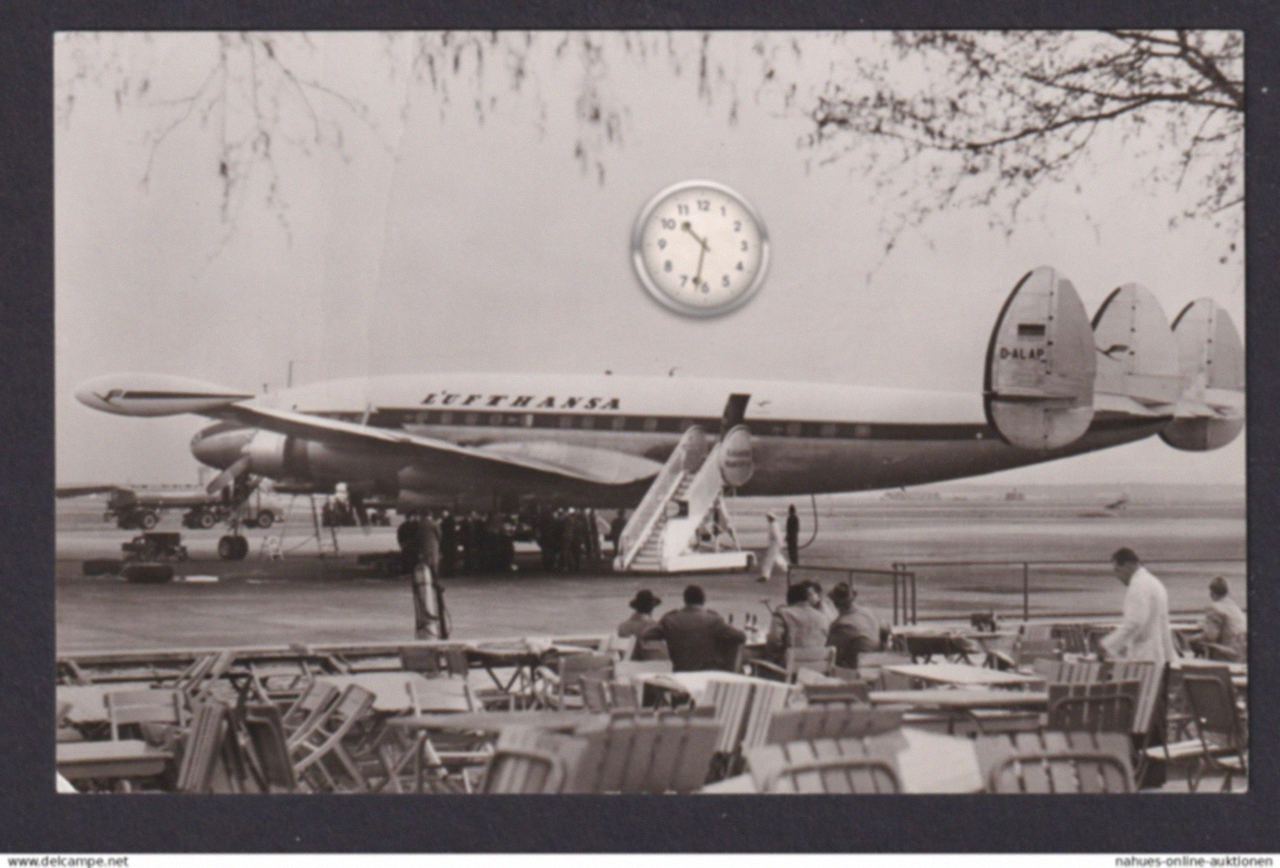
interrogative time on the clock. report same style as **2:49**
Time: **10:32**
